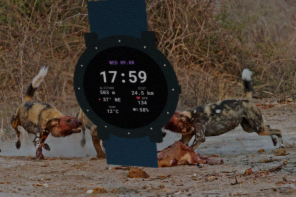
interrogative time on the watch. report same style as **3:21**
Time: **17:59**
